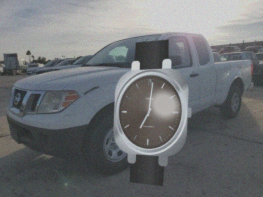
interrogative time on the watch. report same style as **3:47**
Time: **7:01**
